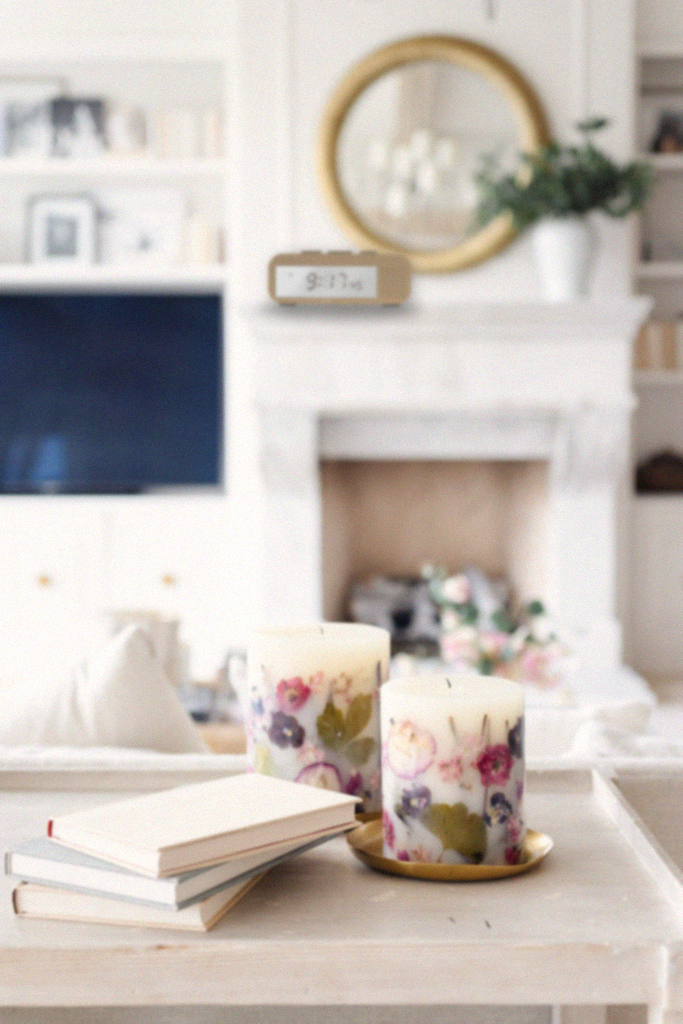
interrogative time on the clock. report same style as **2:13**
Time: **9:17**
